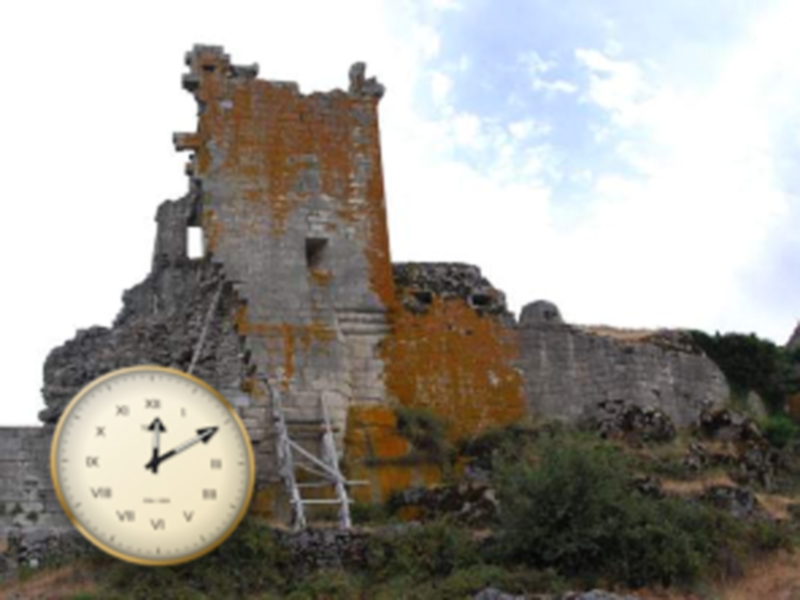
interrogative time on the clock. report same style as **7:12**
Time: **12:10**
